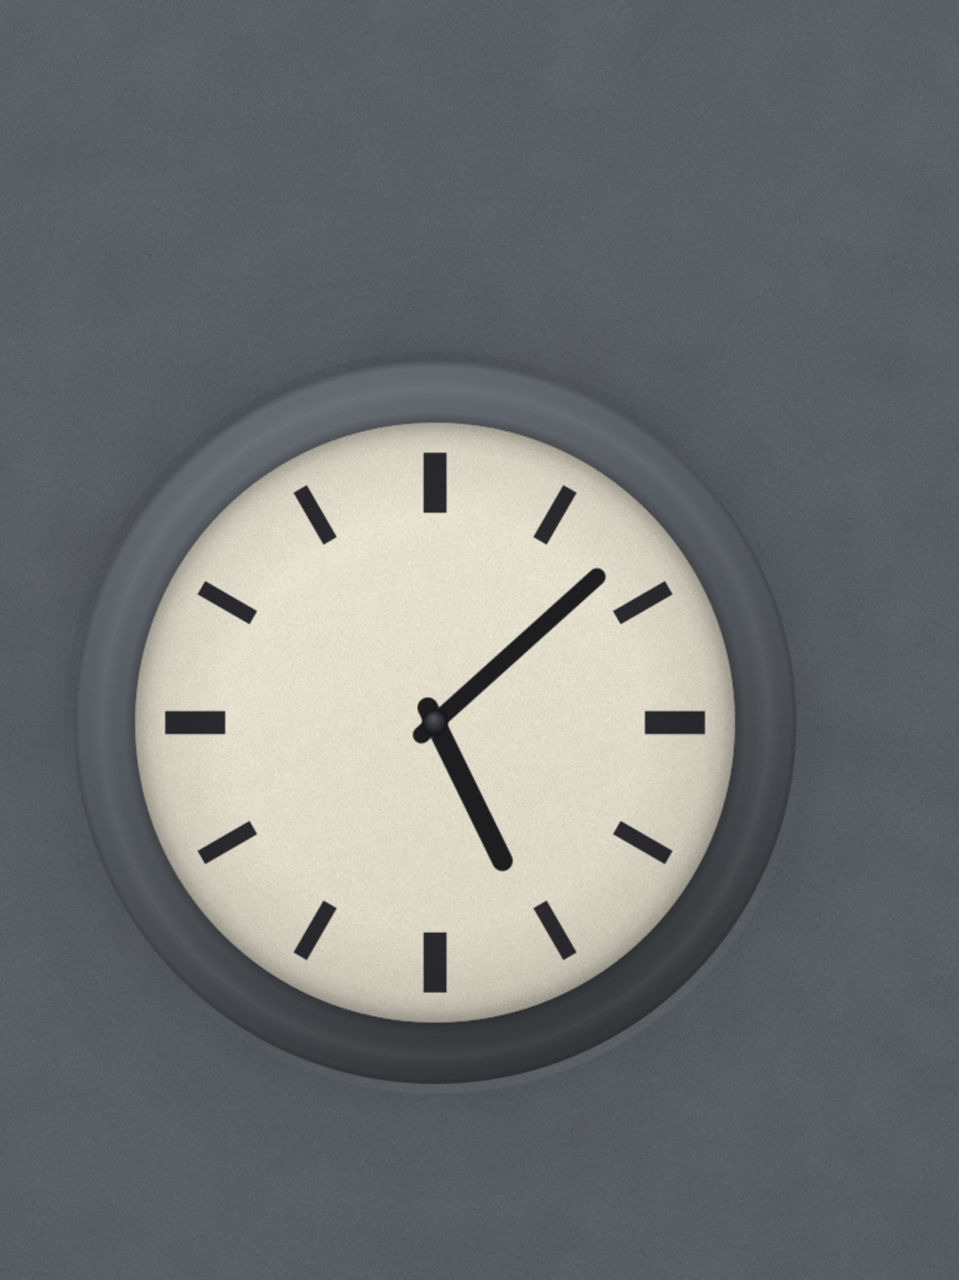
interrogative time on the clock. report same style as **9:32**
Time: **5:08**
